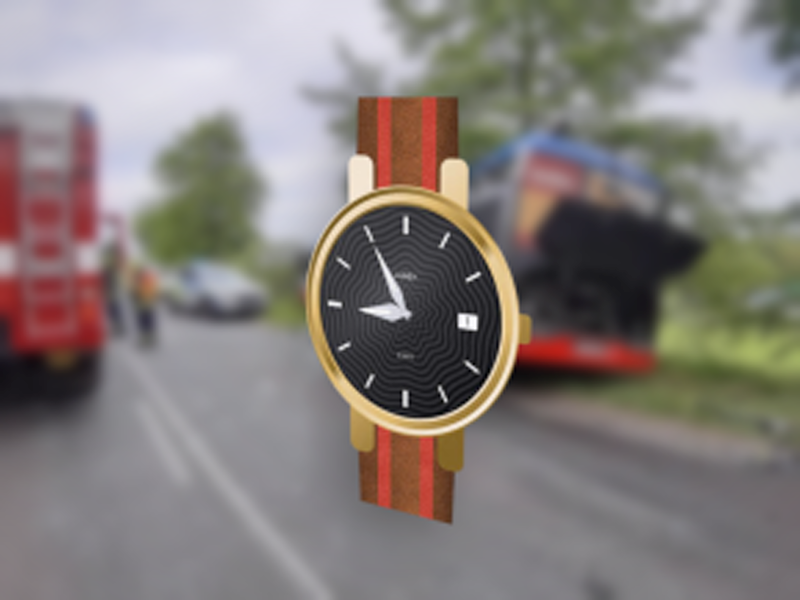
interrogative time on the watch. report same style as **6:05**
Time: **8:55**
